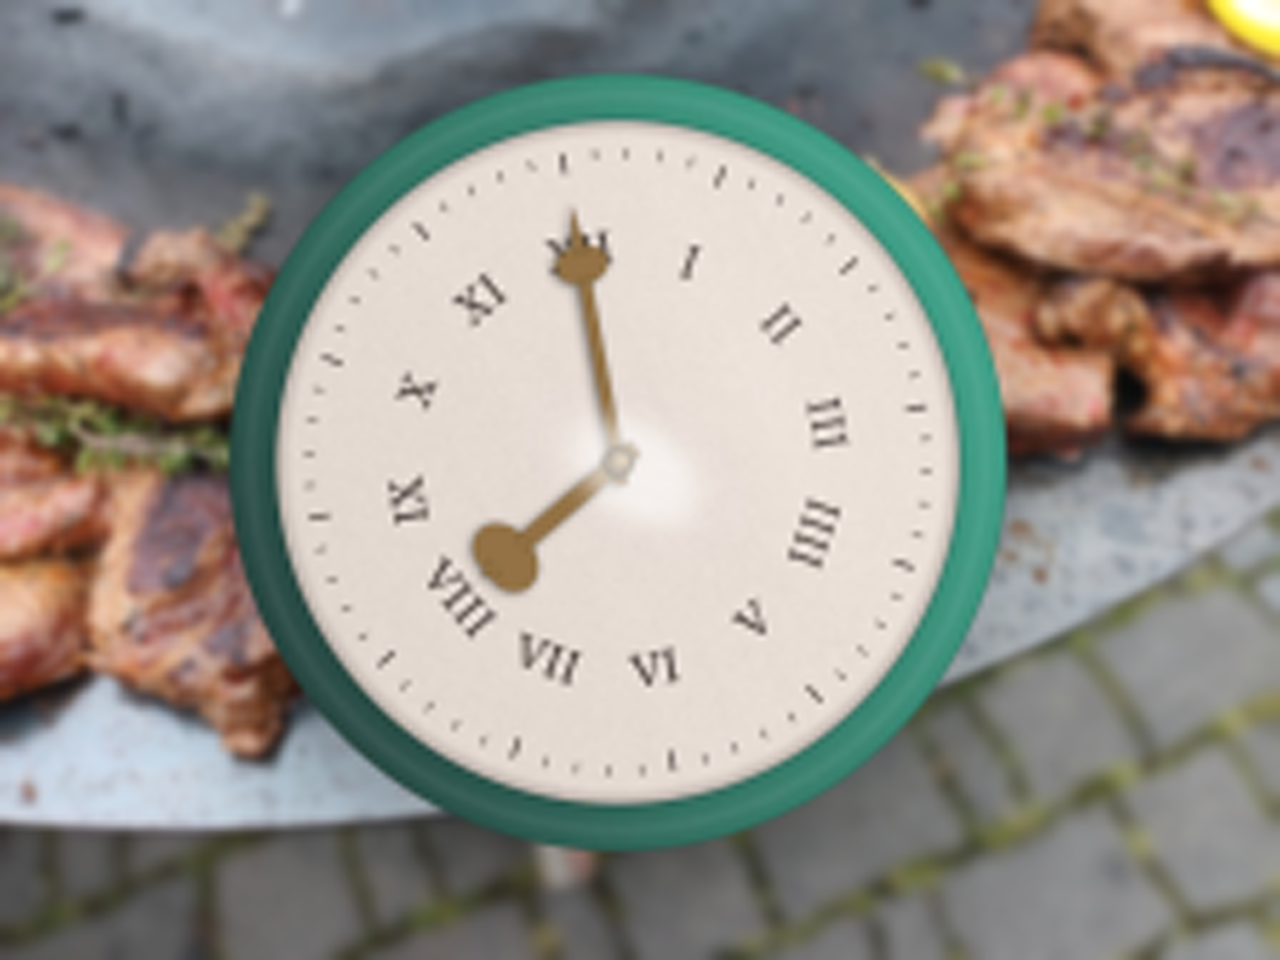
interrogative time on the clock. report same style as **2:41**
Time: **8:00**
